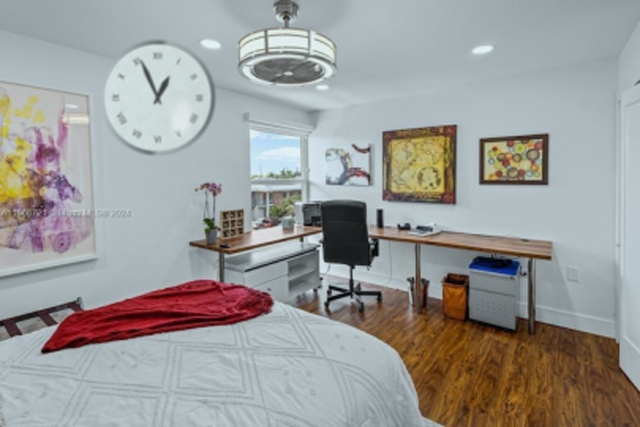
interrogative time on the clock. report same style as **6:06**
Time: **12:56**
